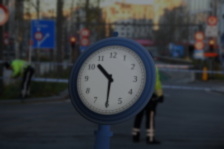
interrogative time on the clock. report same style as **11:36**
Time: **10:30**
